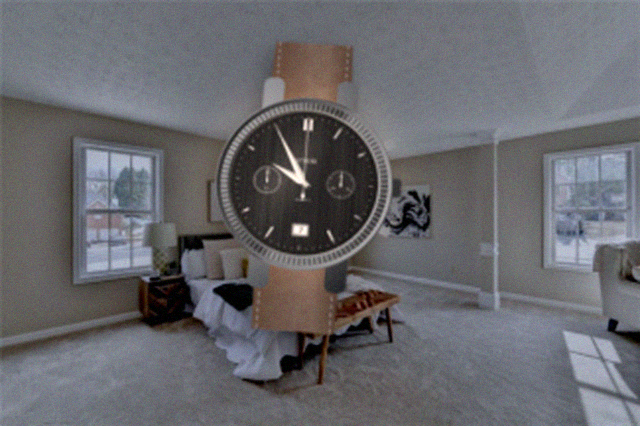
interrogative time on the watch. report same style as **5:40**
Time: **9:55**
